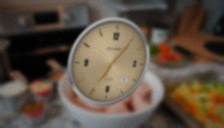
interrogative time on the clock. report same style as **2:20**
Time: **7:06**
